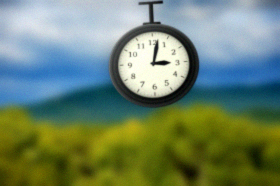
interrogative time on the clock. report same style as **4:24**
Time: **3:02**
